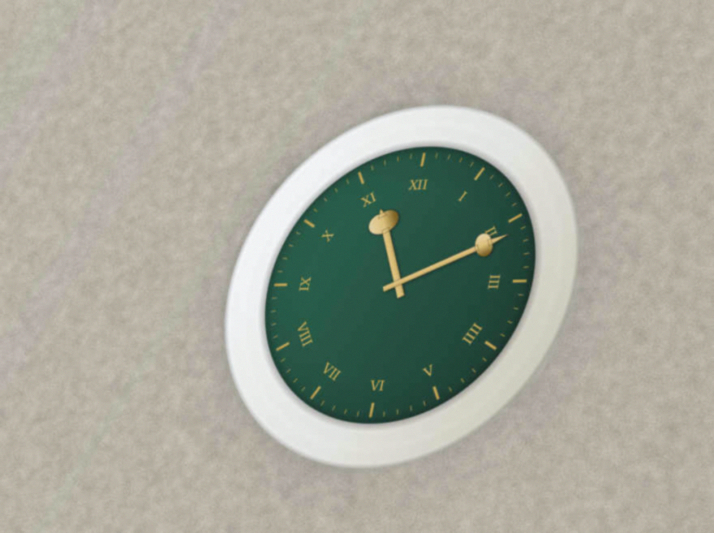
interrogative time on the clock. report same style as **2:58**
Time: **11:11**
